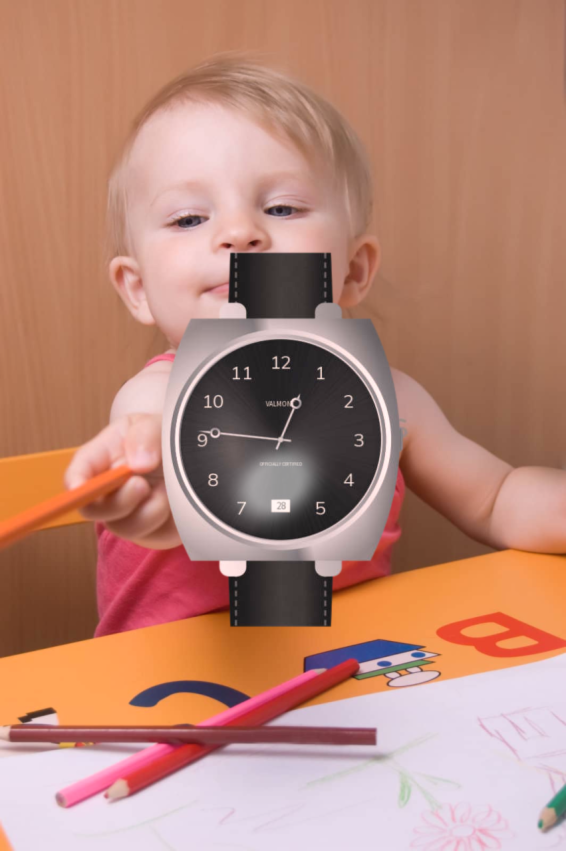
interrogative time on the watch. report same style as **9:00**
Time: **12:46**
